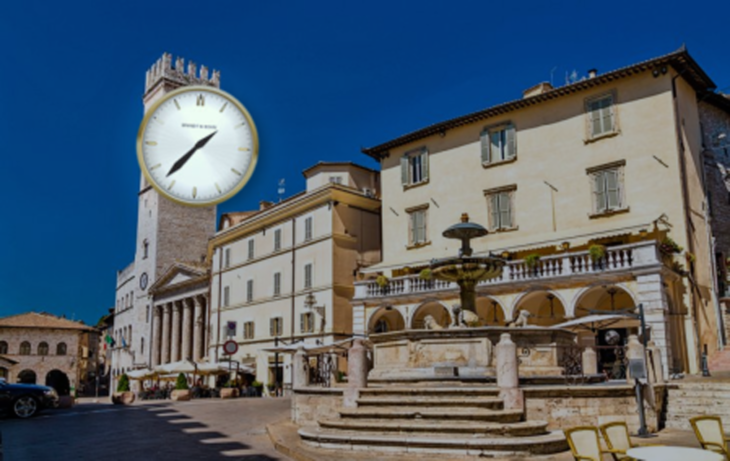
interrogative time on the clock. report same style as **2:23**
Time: **1:37**
